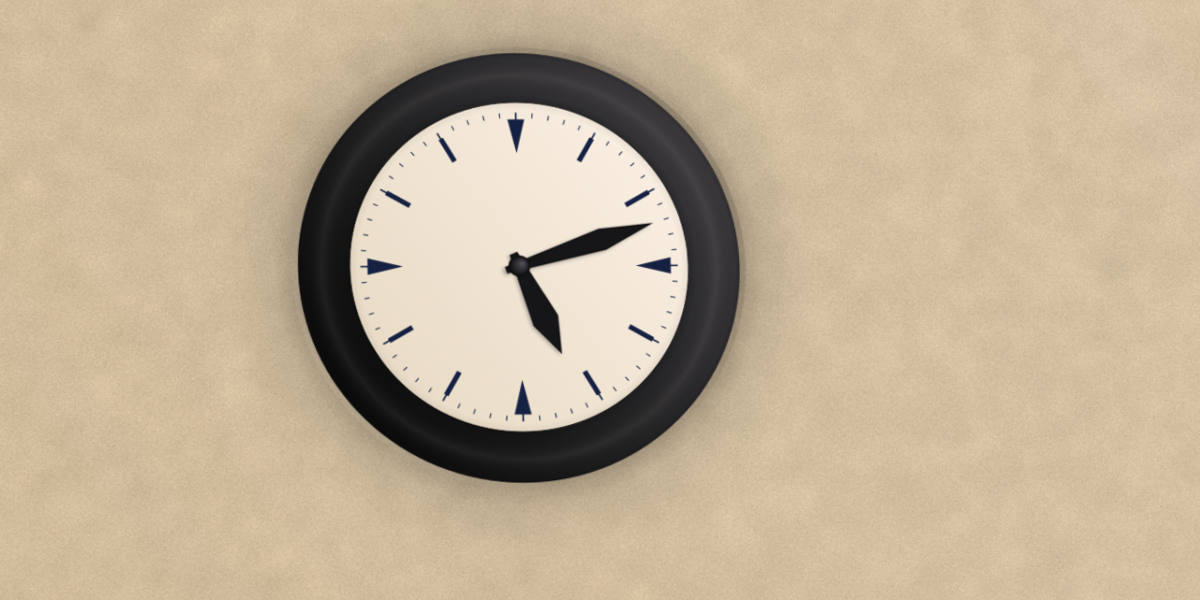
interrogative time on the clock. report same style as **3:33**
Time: **5:12**
